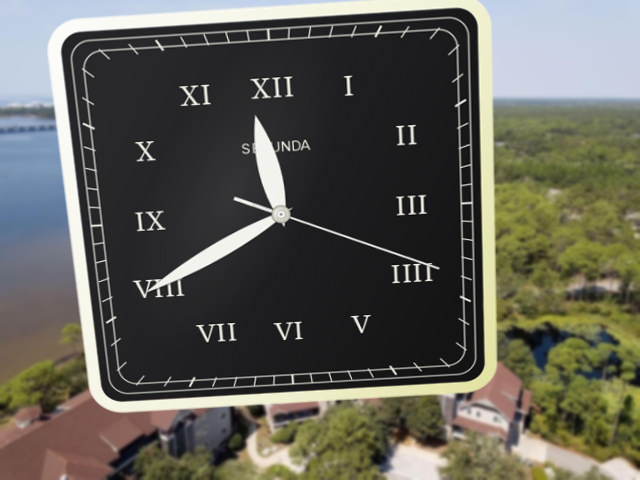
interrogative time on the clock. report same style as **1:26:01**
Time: **11:40:19**
